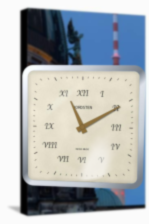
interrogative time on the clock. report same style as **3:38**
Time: **11:10**
